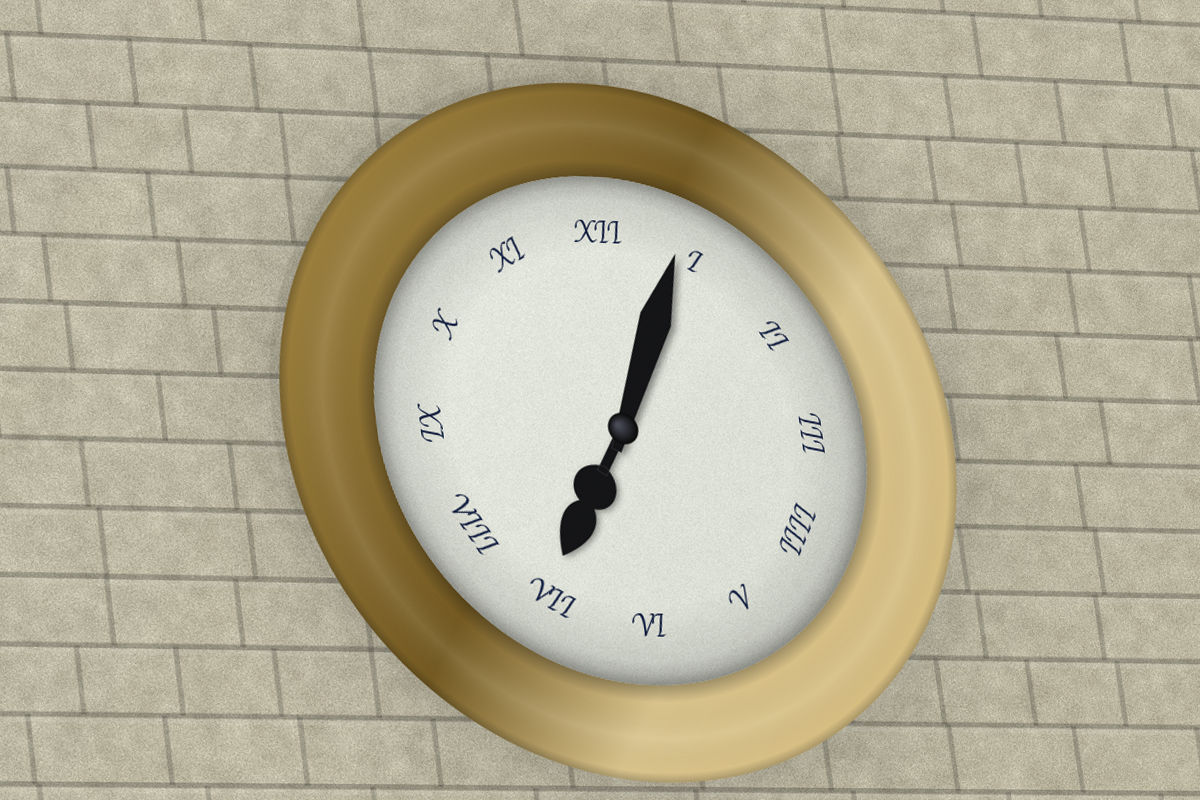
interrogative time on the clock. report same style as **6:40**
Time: **7:04**
